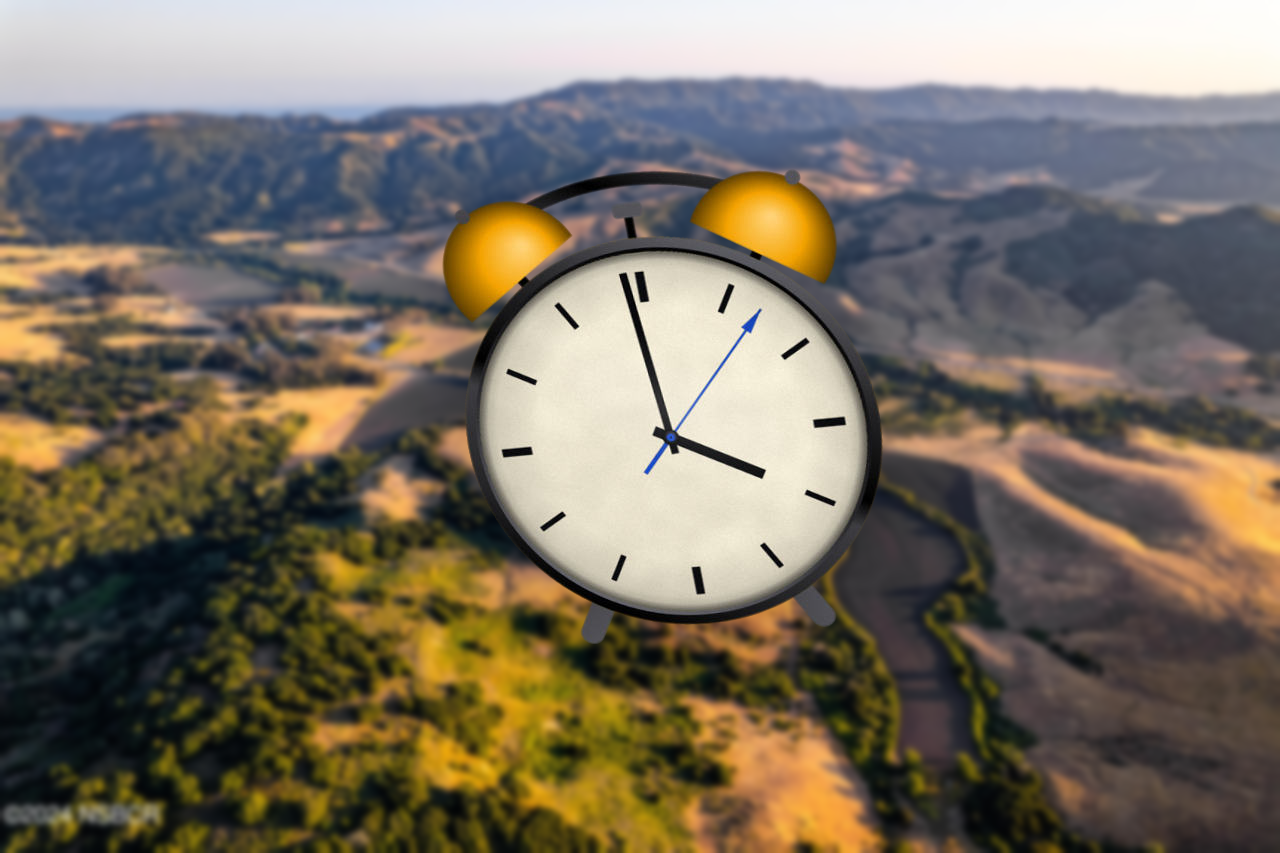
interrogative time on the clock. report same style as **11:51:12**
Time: **3:59:07**
